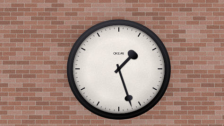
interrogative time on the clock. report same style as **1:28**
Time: **1:27**
